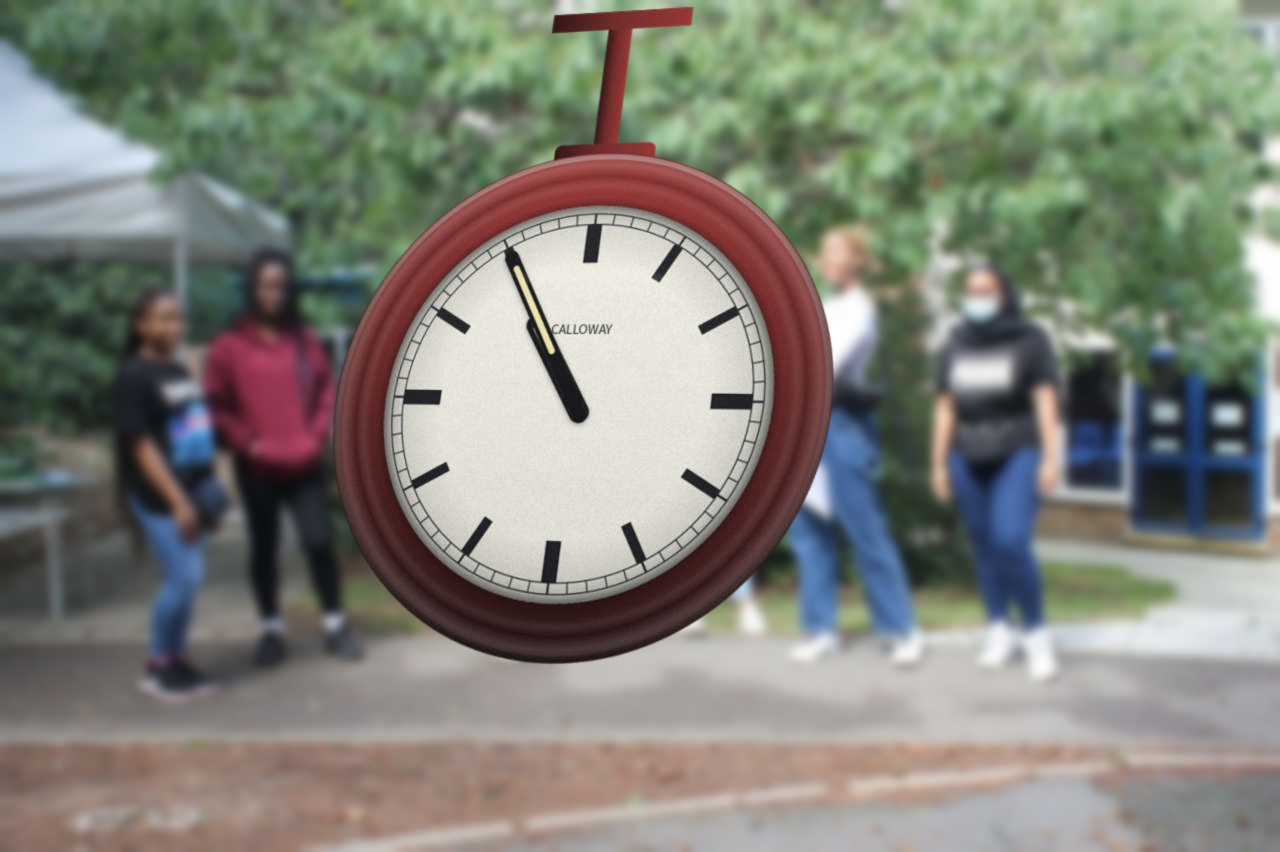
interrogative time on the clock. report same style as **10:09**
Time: **10:55**
